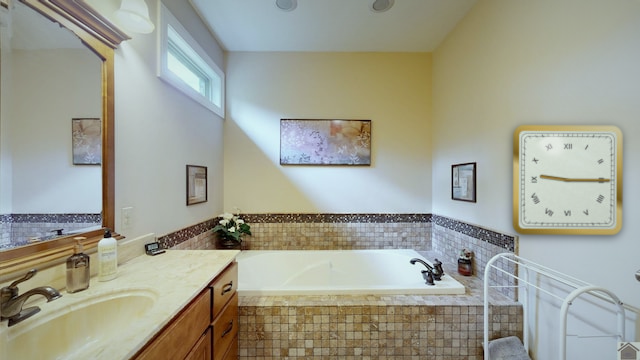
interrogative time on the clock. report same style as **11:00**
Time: **9:15**
